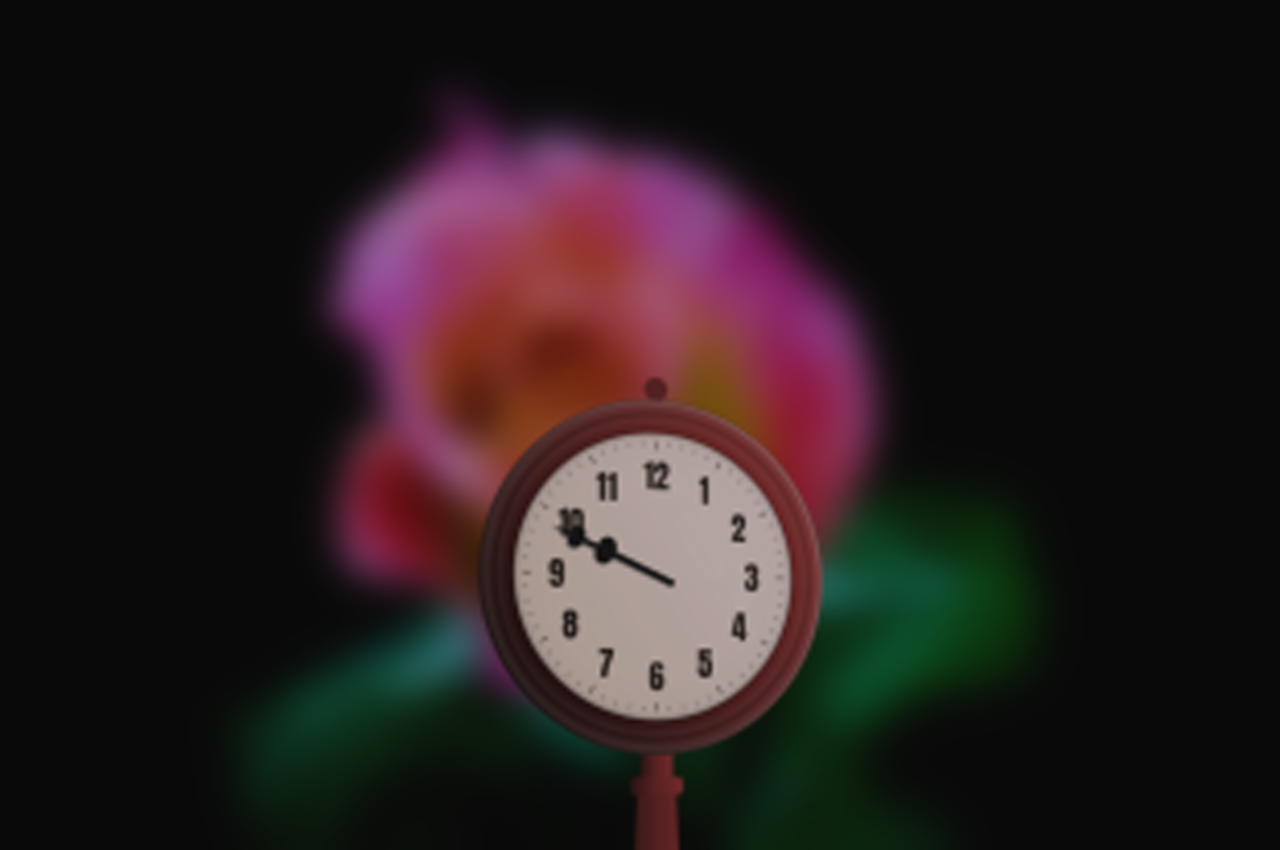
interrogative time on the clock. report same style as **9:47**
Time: **9:49**
